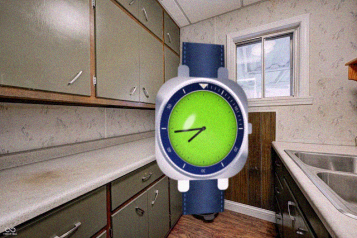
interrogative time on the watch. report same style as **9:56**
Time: **7:44**
